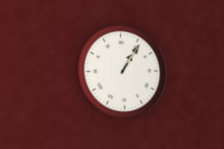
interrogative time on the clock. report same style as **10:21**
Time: **1:06**
